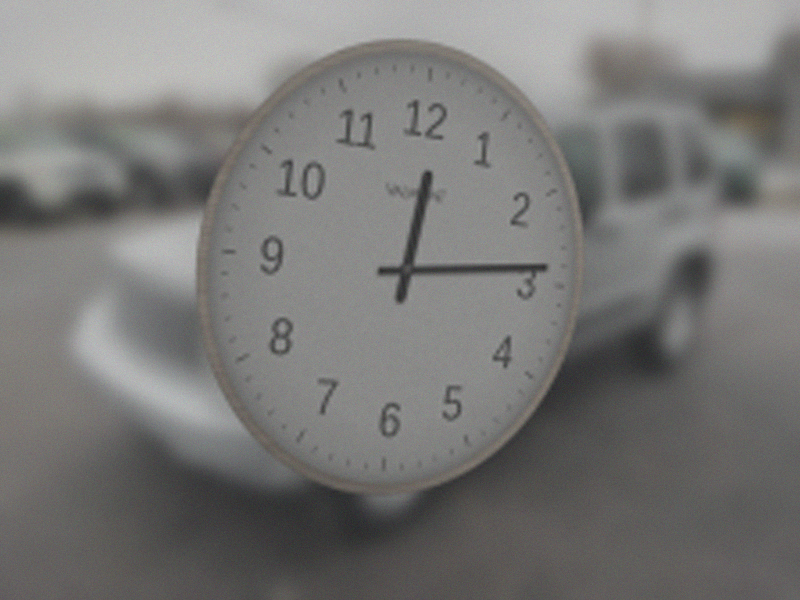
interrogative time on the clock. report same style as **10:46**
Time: **12:14**
